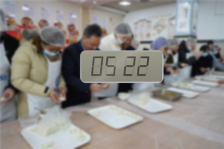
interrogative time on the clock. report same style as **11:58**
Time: **5:22**
